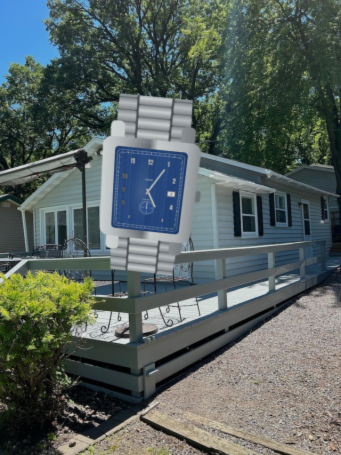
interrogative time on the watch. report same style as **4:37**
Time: **5:05**
